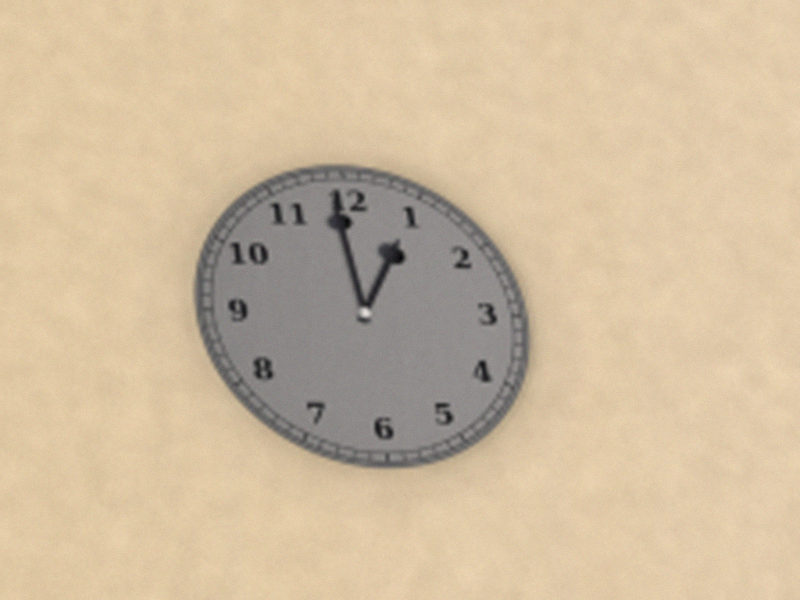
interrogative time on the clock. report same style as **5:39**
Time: **12:59**
